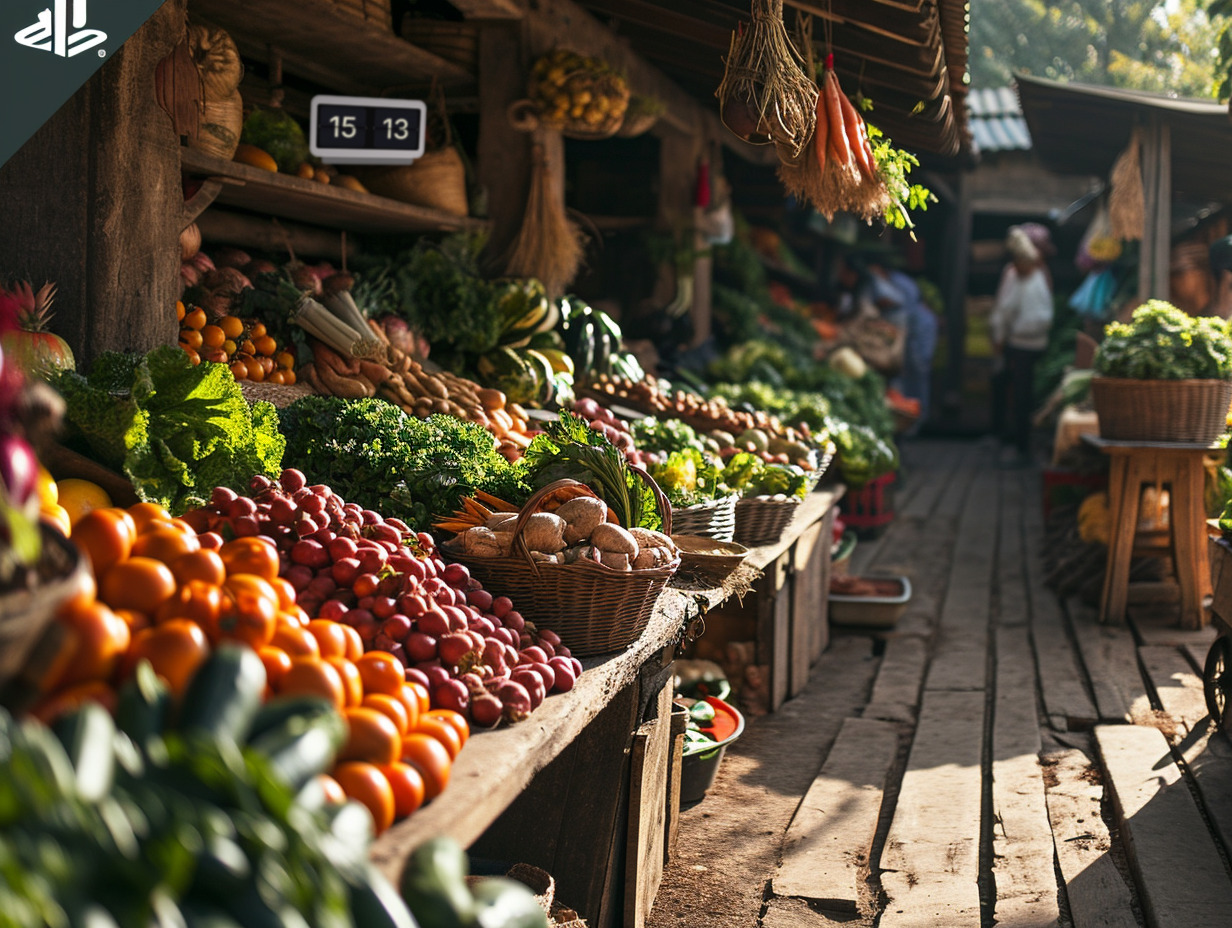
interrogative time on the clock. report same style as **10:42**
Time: **15:13**
